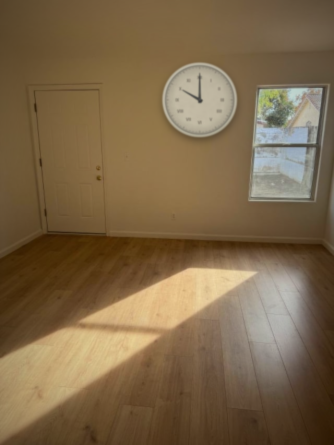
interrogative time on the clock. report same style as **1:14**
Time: **10:00**
